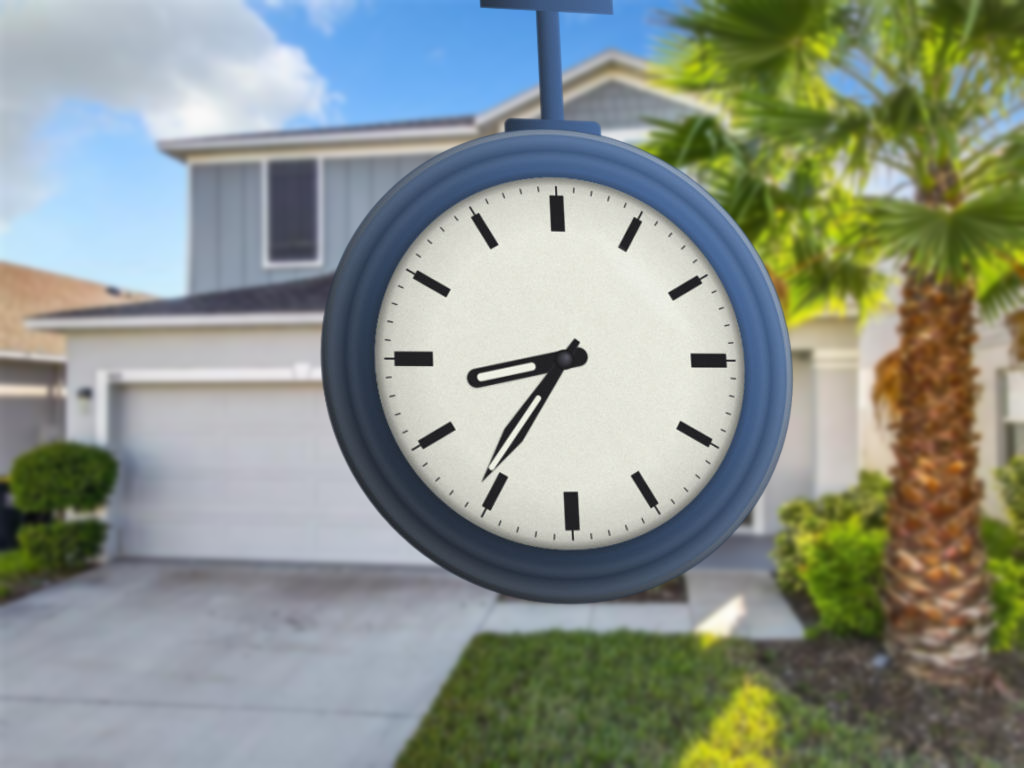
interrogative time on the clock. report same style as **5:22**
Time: **8:36**
